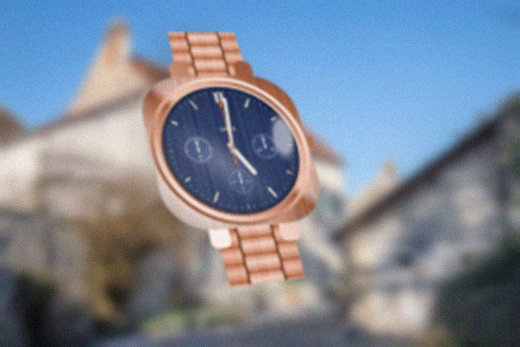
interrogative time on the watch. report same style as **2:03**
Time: **5:01**
